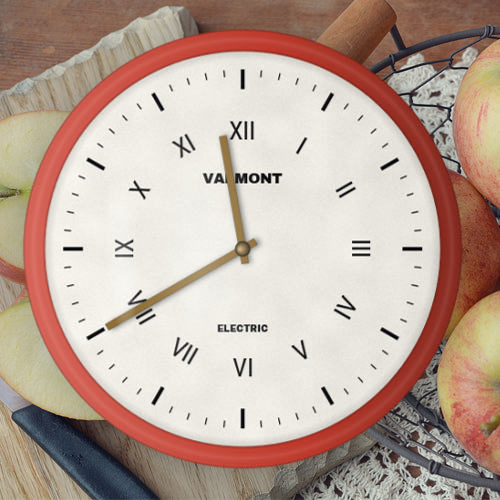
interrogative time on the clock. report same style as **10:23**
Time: **11:40**
